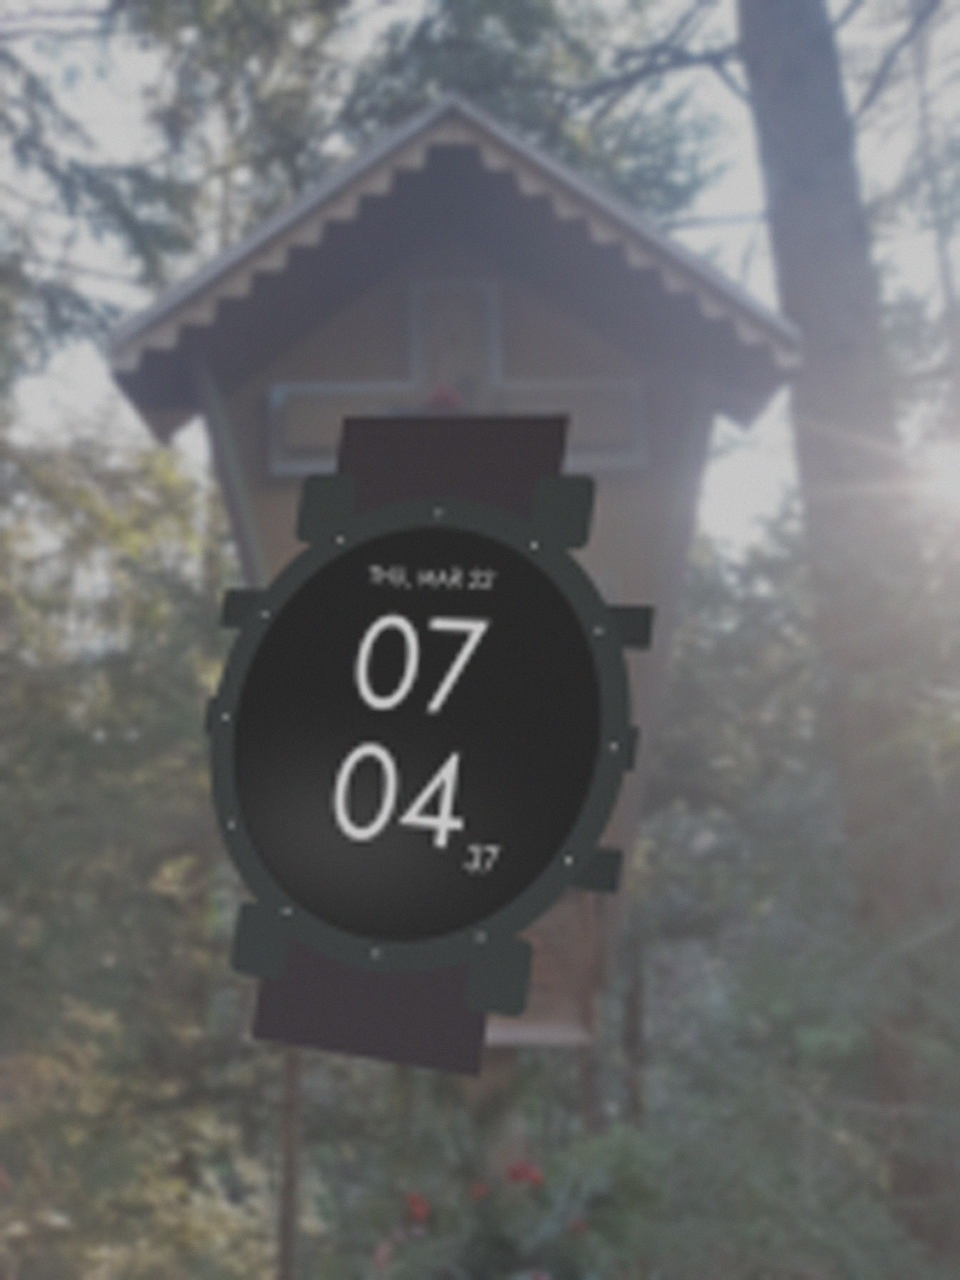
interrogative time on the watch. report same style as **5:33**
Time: **7:04**
